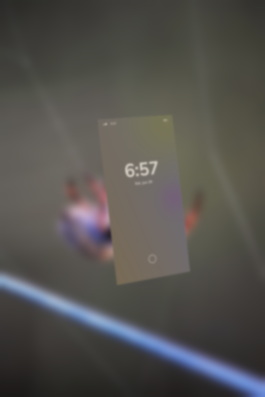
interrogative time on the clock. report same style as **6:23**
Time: **6:57**
